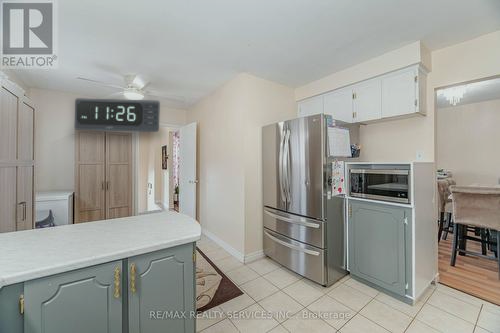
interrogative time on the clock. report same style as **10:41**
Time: **11:26**
